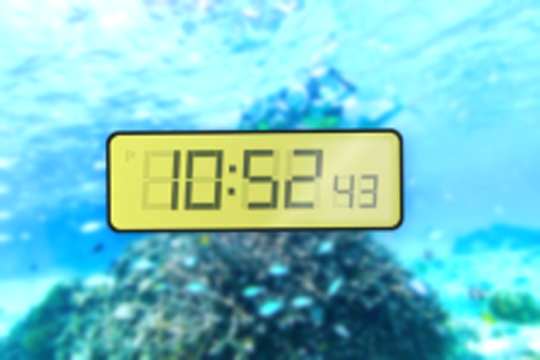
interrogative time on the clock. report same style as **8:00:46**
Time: **10:52:43**
